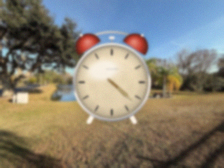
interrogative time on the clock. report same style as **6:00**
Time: **4:22**
